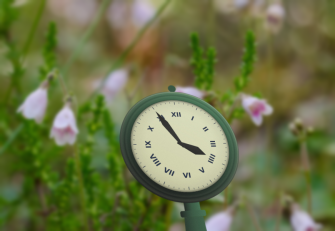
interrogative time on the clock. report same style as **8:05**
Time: **3:55**
